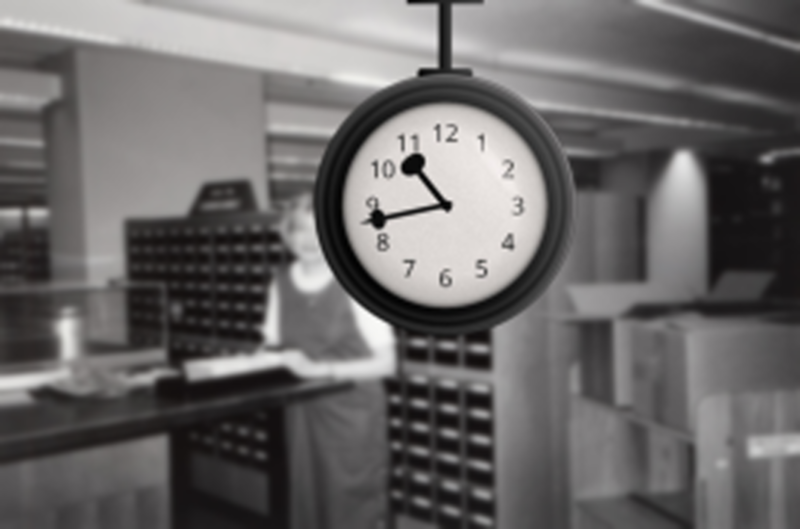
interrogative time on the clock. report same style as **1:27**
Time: **10:43**
